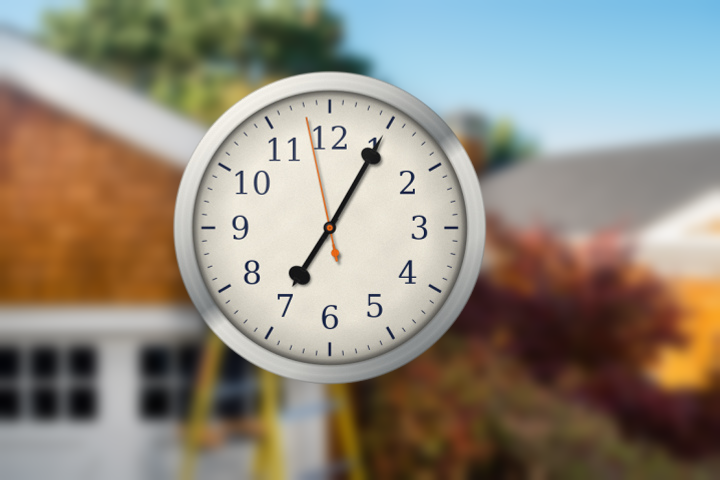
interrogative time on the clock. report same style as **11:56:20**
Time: **7:04:58**
